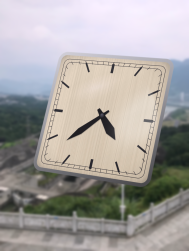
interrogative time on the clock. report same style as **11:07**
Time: **4:38**
